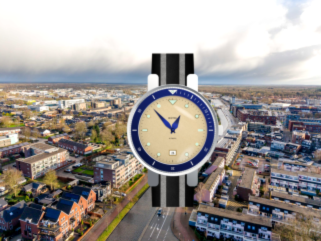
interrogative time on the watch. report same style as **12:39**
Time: **12:53**
